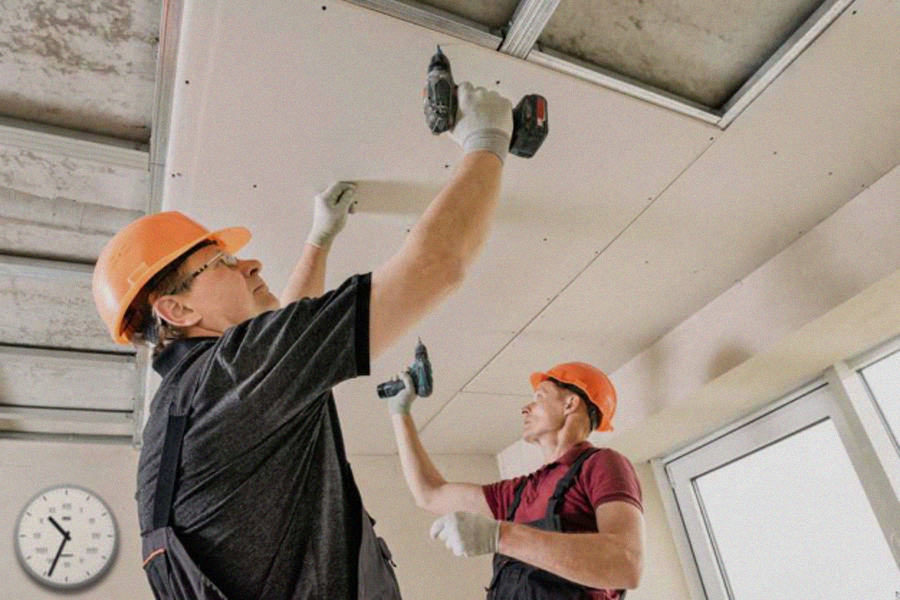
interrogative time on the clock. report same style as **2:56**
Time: **10:34**
